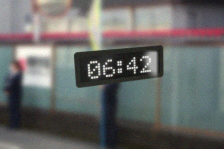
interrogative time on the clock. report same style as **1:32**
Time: **6:42**
